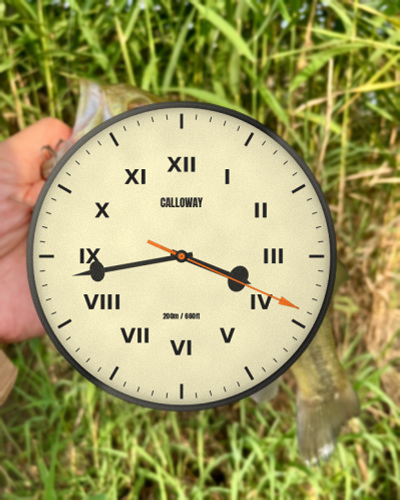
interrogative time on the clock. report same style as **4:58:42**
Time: **3:43:19**
